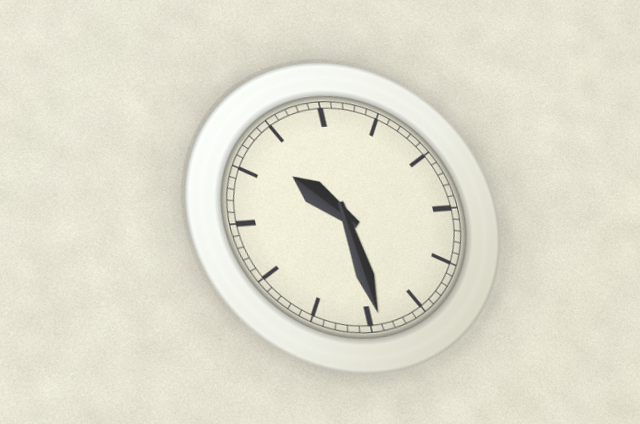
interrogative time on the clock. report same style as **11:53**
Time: **10:29**
